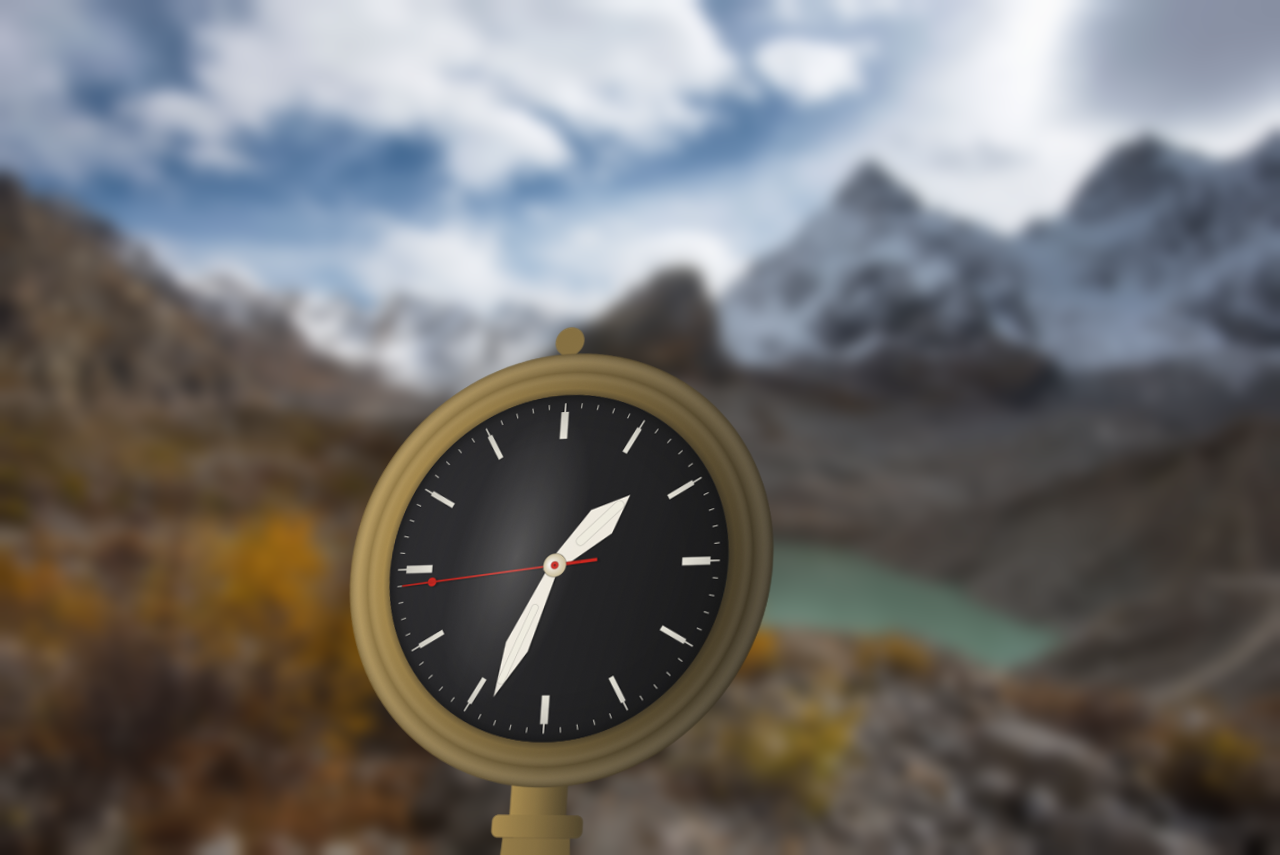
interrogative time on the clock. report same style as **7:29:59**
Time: **1:33:44**
